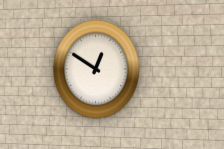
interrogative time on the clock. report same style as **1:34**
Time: **12:50**
